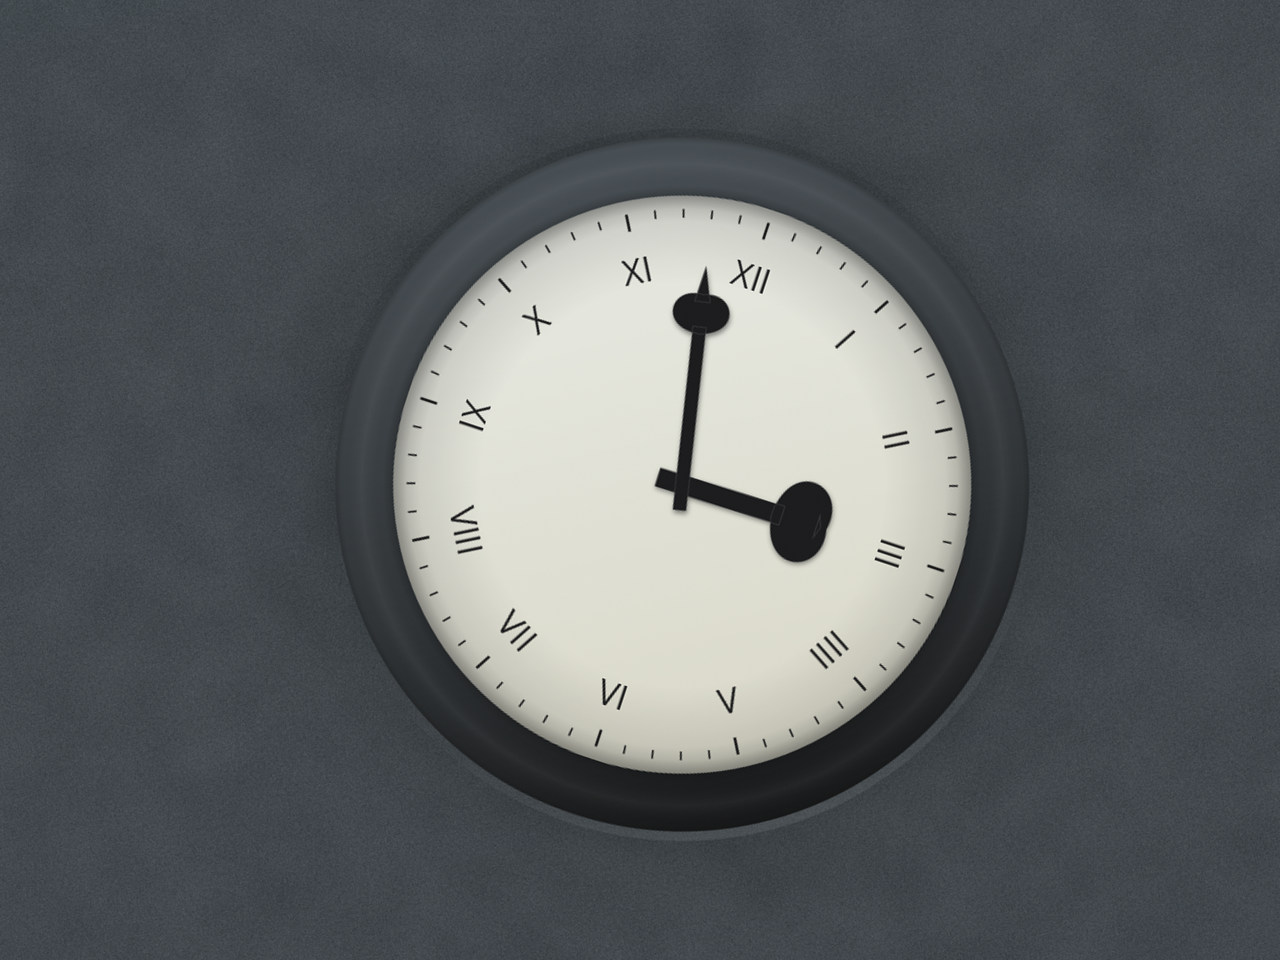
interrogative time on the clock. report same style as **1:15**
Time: **2:58**
